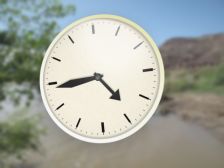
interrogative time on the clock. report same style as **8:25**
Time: **4:44**
